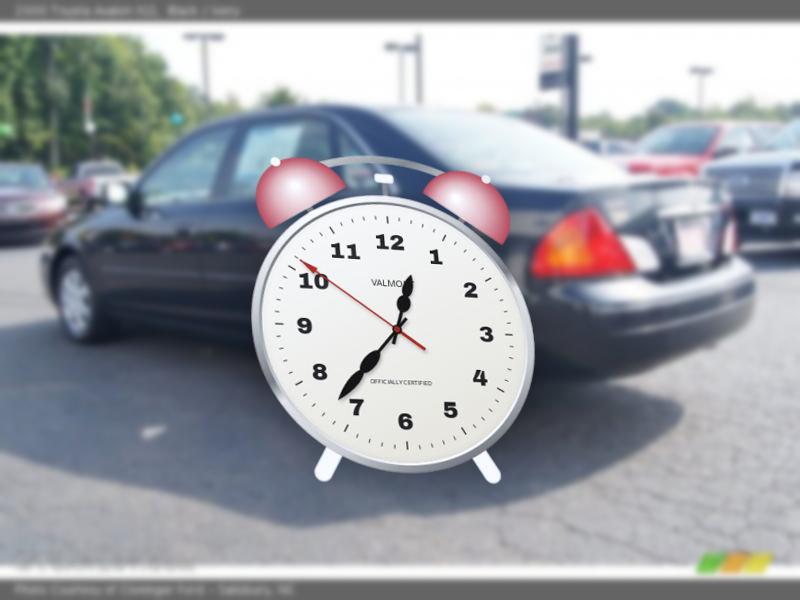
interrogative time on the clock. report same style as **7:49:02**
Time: **12:36:51**
